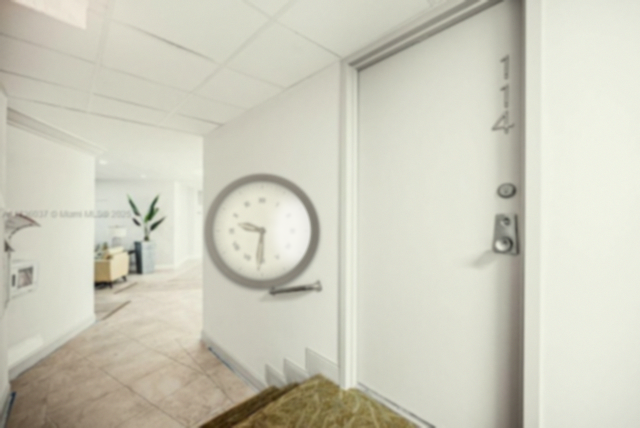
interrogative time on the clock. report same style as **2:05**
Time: **9:31**
